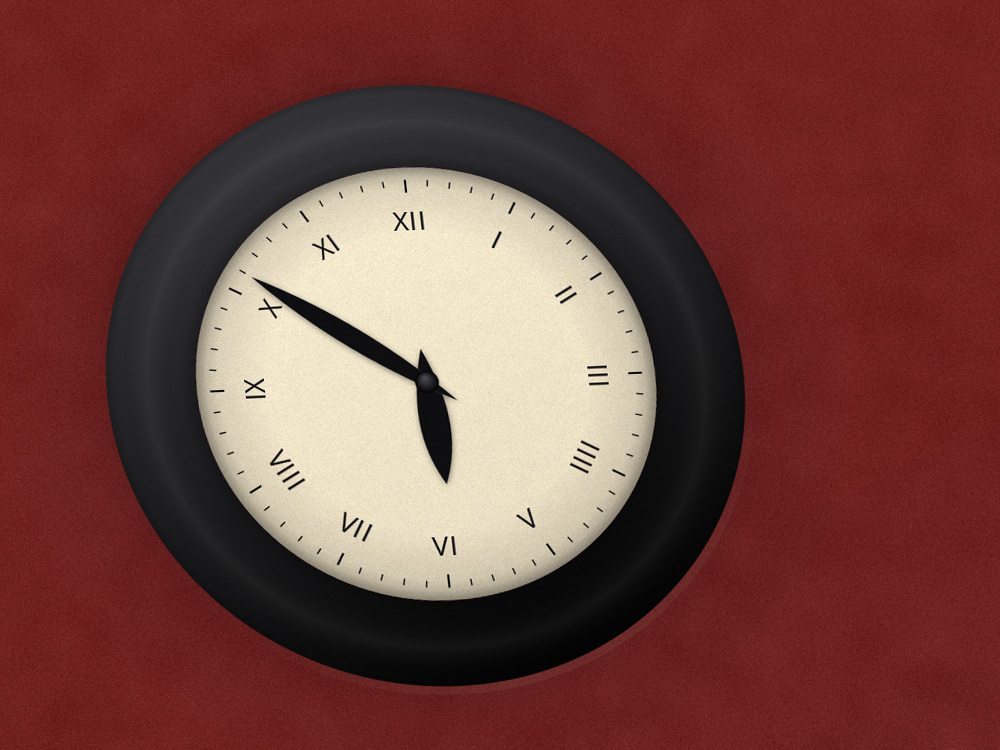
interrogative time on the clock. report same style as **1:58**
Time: **5:51**
